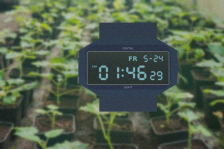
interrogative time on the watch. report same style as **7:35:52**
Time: **1:46:29**
